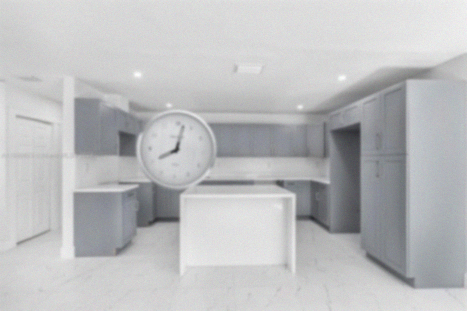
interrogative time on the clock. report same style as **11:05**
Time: **8:02**
